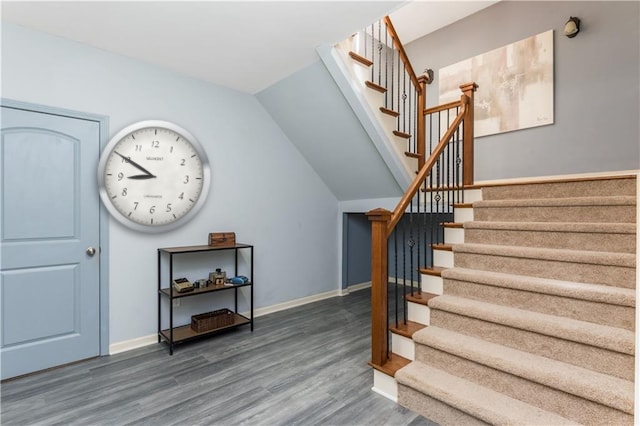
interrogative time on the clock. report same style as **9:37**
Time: **8:50**
